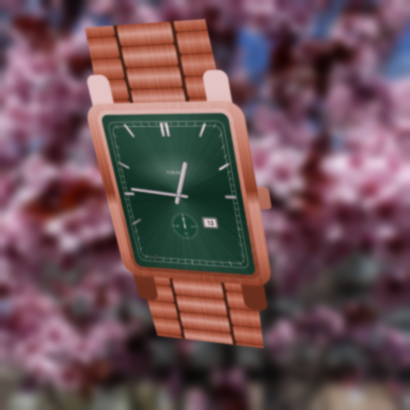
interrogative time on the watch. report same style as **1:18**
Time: **12:46**
